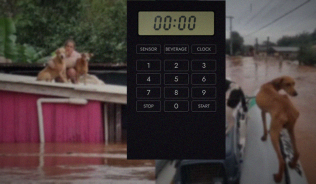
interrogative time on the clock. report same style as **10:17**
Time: **0:00**
